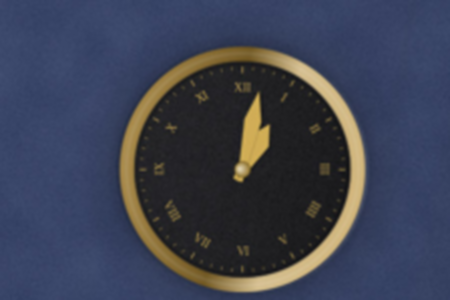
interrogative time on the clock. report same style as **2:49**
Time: **1:02**
